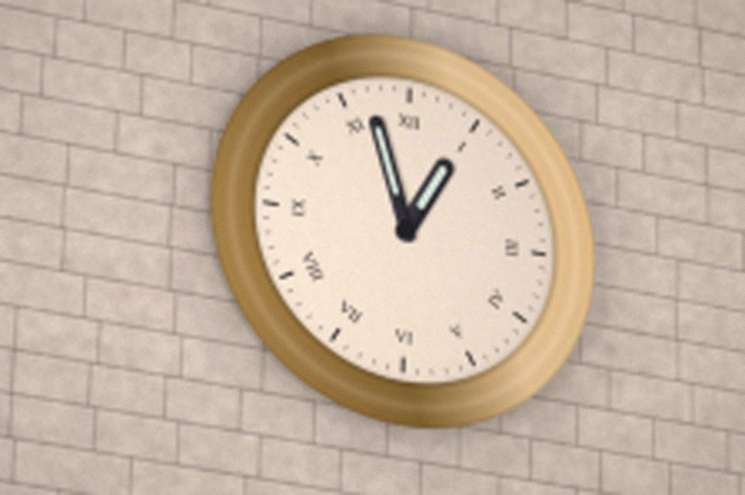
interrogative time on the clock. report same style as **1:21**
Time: **12:57**
